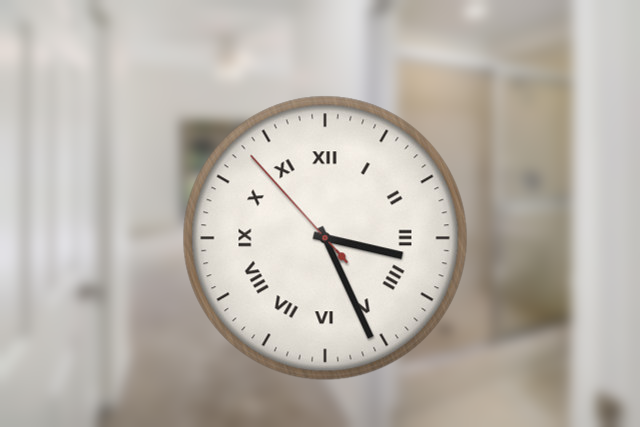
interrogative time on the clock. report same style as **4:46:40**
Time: **3:25:53**
